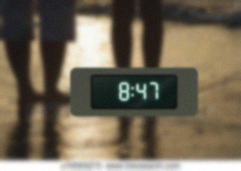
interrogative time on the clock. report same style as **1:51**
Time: **8:47**
